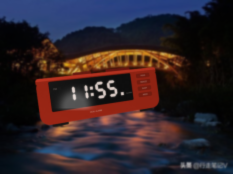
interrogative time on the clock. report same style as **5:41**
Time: **11:55**
